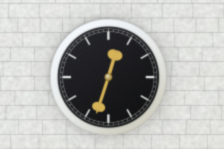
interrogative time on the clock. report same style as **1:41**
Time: **12:33**
